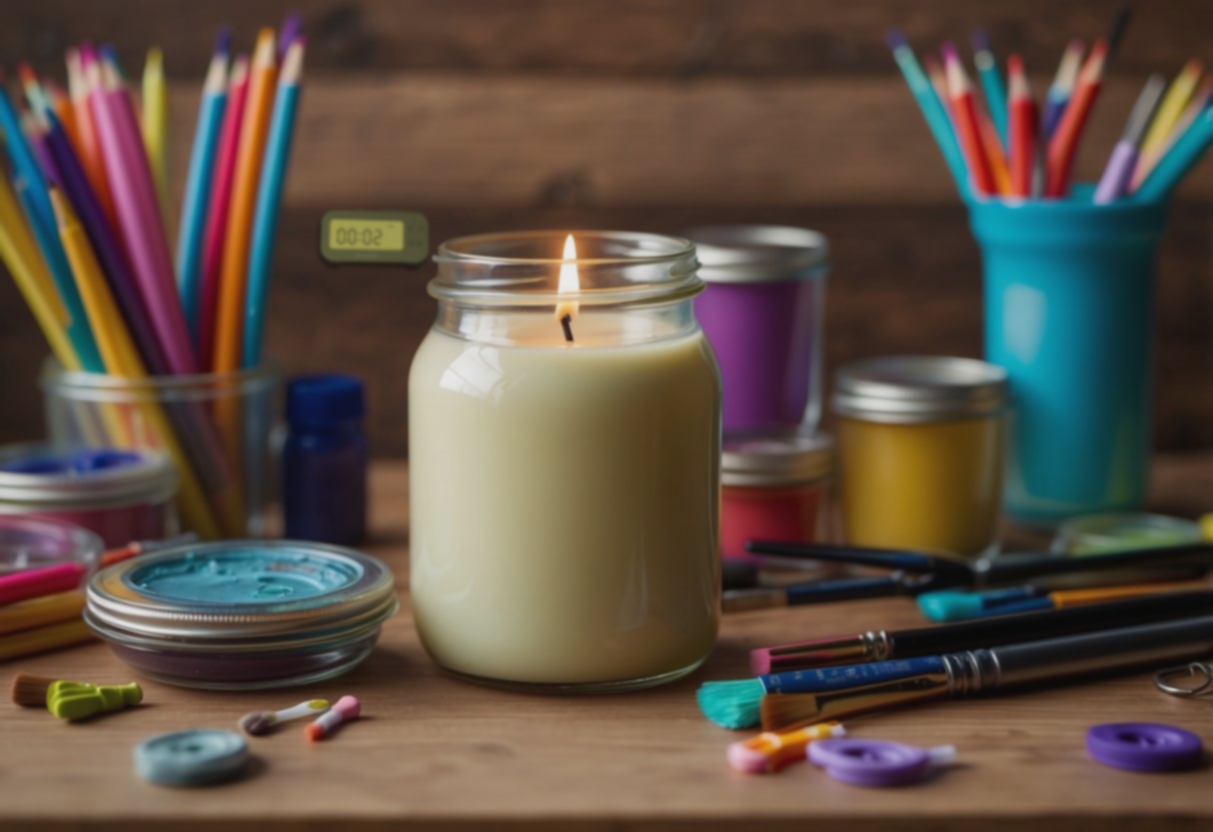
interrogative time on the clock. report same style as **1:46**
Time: **0:02**
